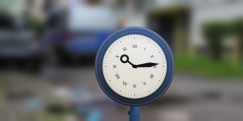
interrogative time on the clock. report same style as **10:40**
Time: **10:14**
